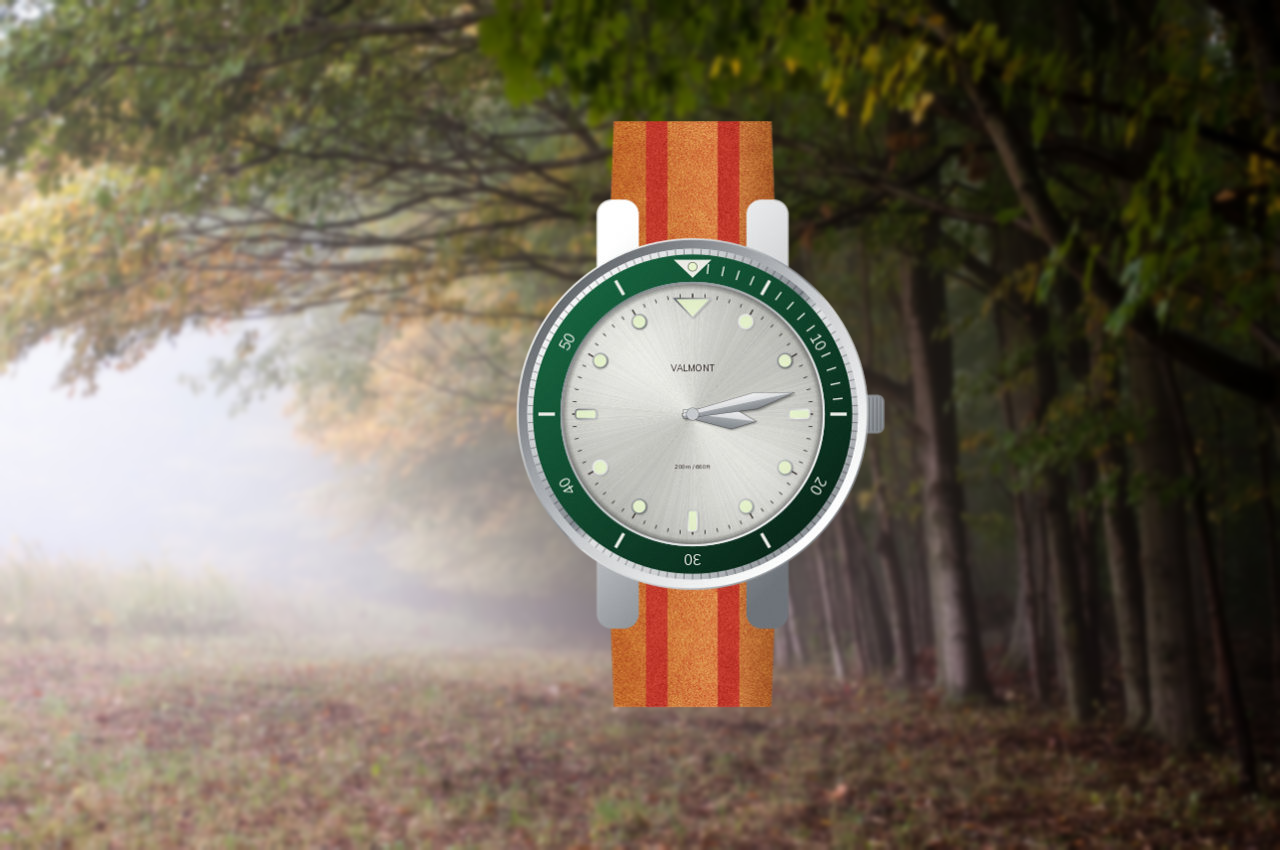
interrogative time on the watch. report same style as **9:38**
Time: **3:13**
